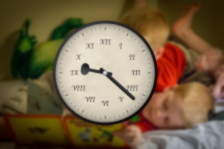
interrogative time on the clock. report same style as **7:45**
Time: **9:22**
